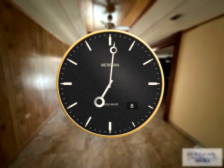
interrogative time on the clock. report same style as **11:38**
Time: **7:01**
